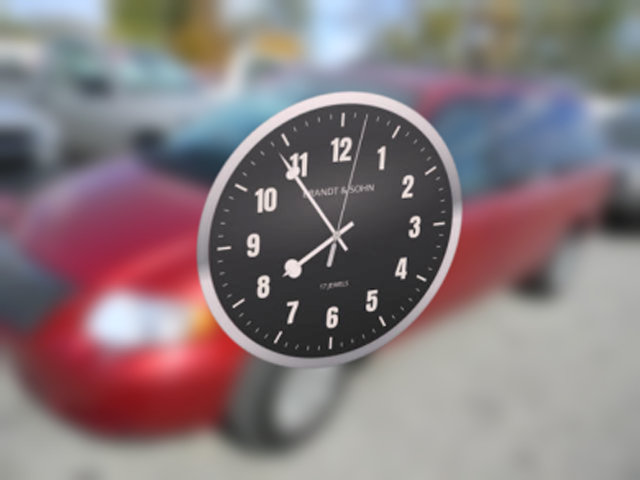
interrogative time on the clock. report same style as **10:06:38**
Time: **7:54:02**
